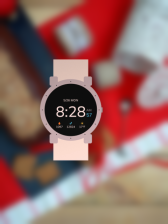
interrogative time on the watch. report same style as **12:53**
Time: **8:28**
